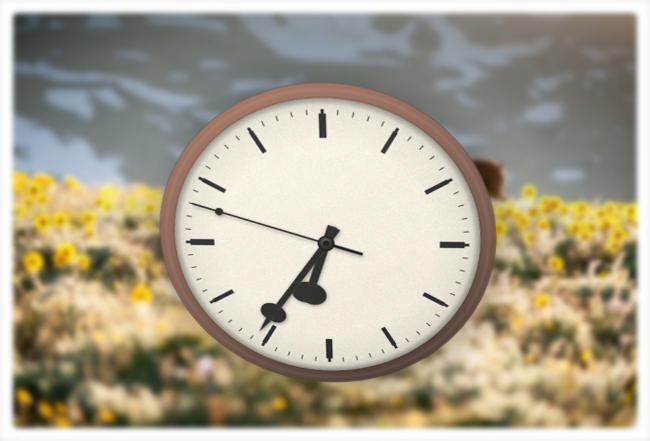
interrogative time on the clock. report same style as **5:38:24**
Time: **6:35:48**
